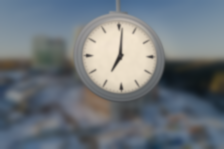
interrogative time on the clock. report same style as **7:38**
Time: **7:01**
